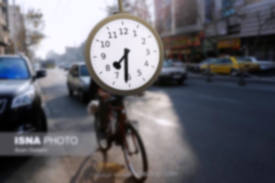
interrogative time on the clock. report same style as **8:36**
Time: **7:31**
